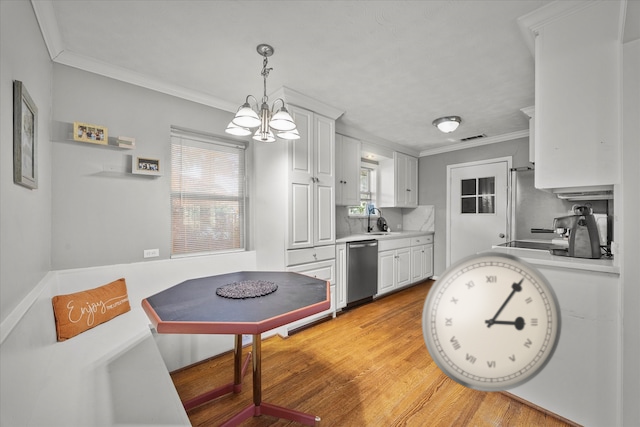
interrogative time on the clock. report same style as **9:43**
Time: **3:06**
